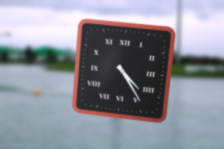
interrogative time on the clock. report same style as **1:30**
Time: **4:24**
